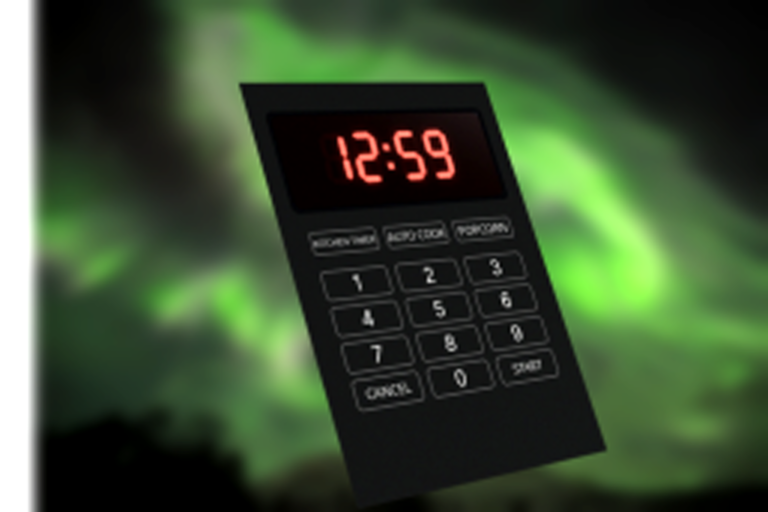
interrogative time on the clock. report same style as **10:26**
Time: **12:59**
